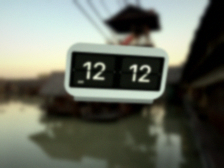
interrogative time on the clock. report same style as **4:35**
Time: **12:12**
